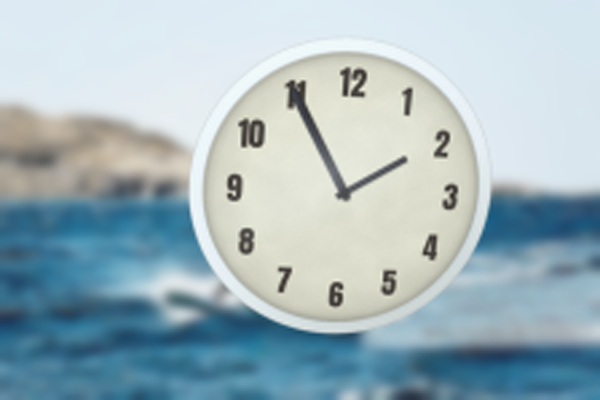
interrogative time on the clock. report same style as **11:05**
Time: **1:55**
